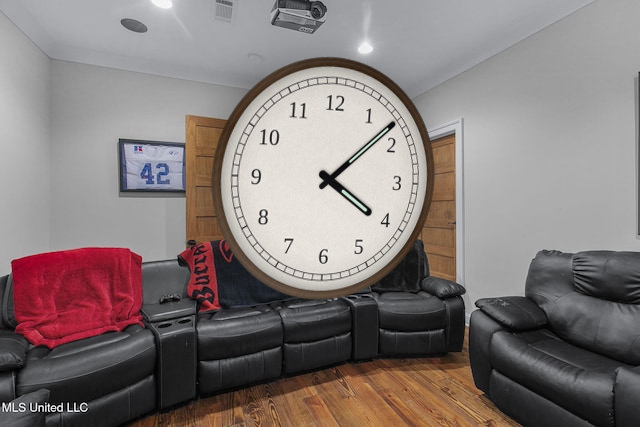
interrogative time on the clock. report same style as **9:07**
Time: **4:08**
